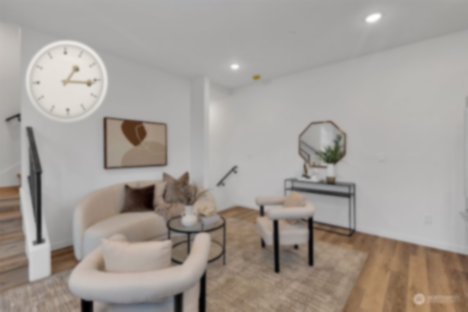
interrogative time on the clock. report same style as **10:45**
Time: **1:16**
